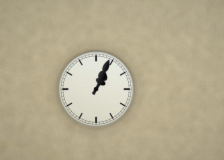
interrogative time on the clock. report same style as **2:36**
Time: **1:04**
